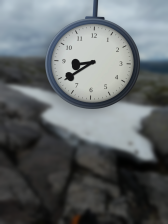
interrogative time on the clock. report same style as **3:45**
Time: **8:39**
